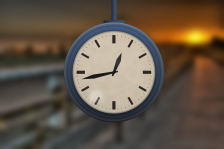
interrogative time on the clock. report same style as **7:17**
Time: **12:43**
